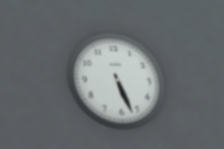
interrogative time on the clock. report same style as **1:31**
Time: **5:27**
